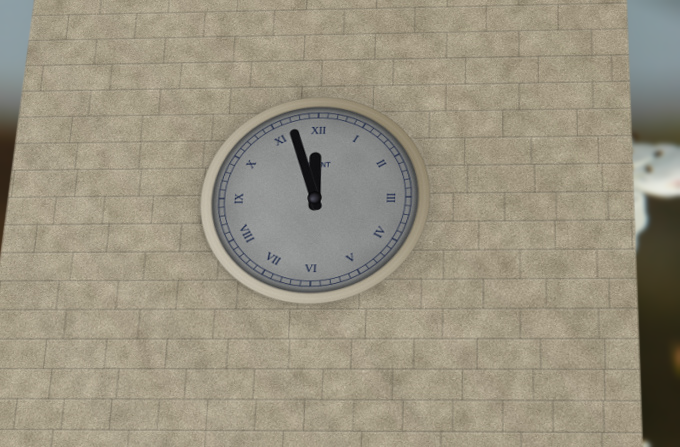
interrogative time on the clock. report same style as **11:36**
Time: **11:57**
